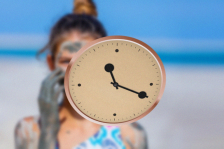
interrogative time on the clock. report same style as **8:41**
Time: **11:19**
